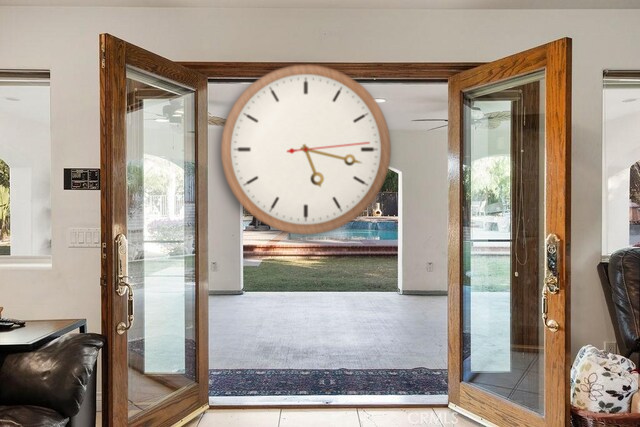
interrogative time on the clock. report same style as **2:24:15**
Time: **5:17:14**
